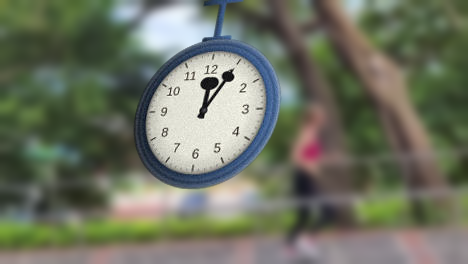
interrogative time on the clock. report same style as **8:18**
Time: **12:05**
